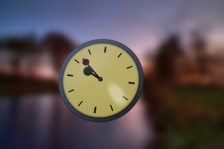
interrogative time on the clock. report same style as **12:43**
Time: **9:52**
